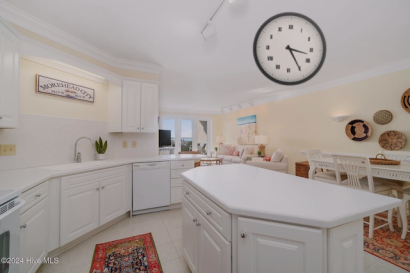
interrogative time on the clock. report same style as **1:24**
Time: **3:25**
